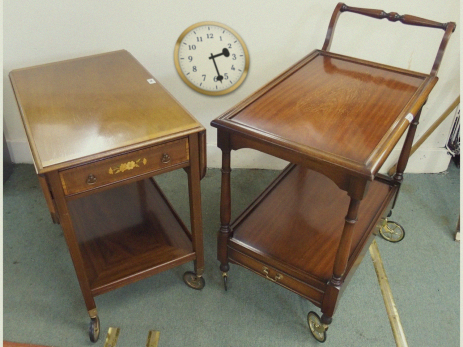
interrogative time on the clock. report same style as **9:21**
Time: **2:28**
